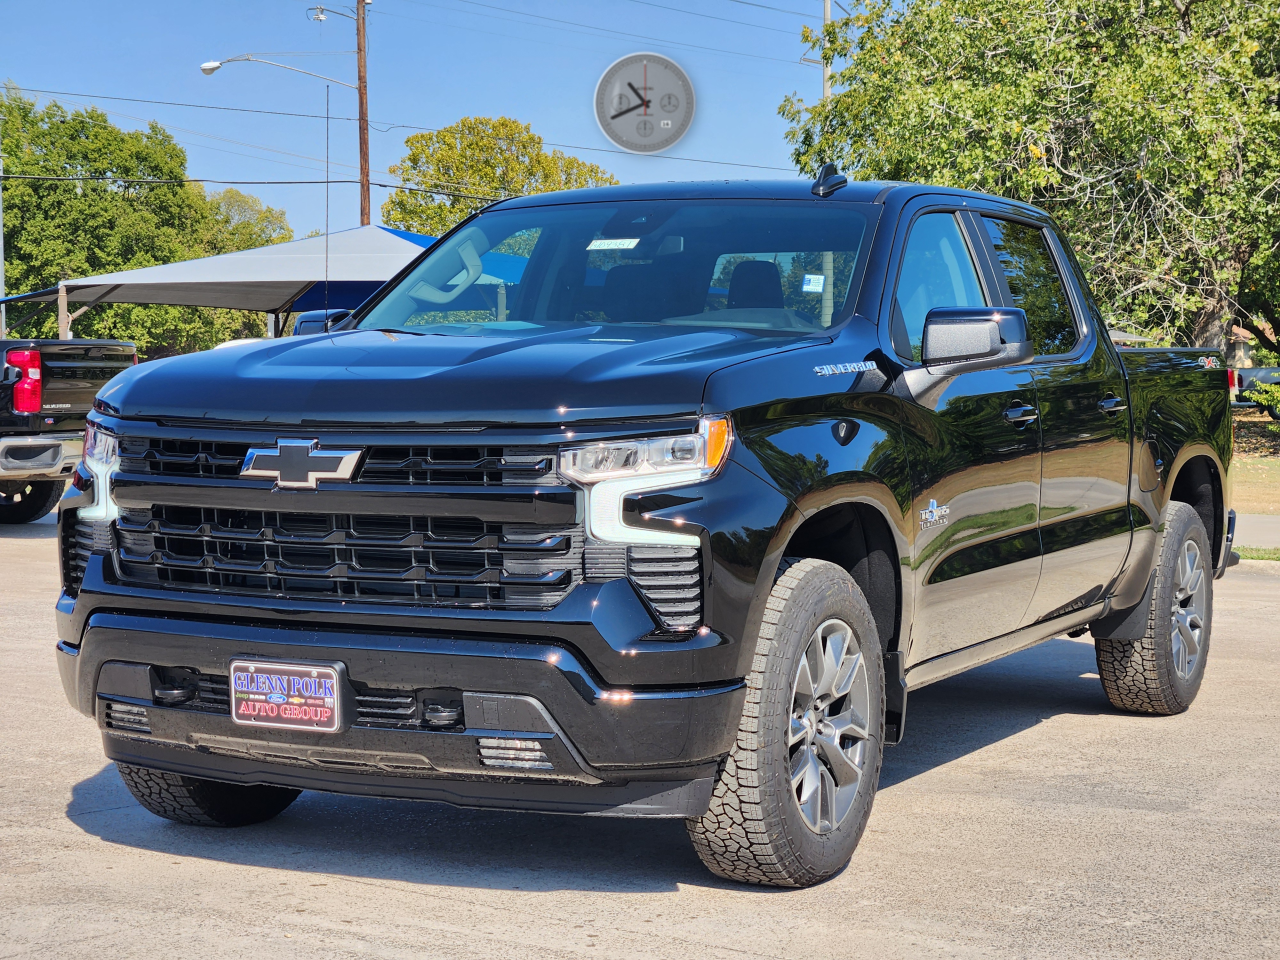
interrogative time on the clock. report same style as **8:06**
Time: **10:41**
